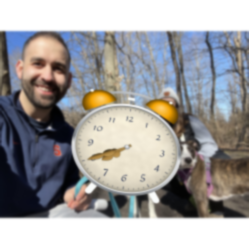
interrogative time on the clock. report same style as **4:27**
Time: **7:40**
